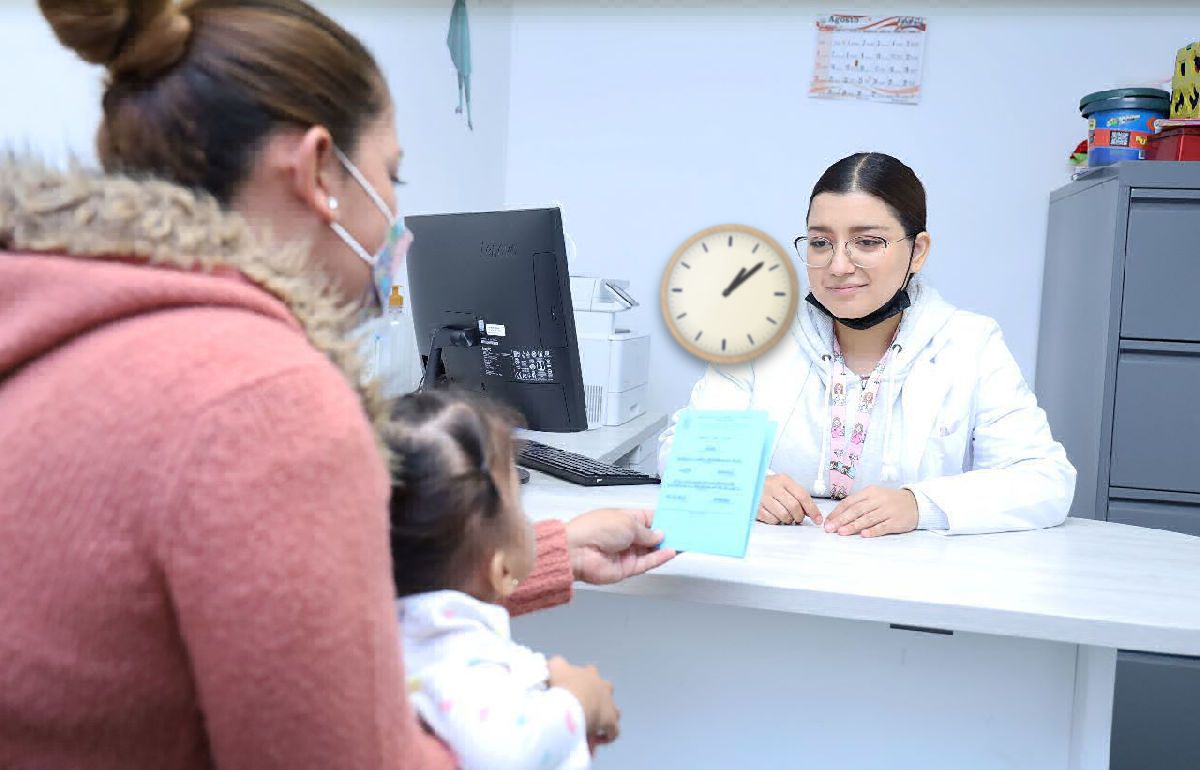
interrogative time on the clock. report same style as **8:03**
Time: **1:08**
